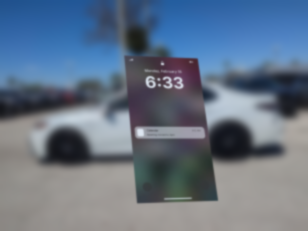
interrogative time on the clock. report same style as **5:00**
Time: **6:33**
